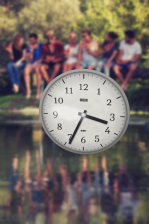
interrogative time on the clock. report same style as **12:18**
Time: **3:34**
